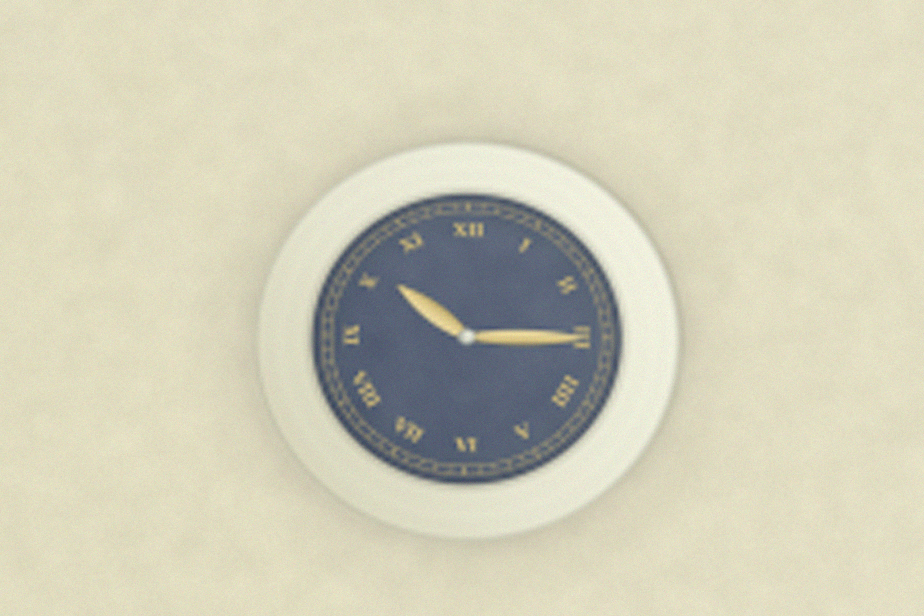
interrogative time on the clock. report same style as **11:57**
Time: **10:15**
